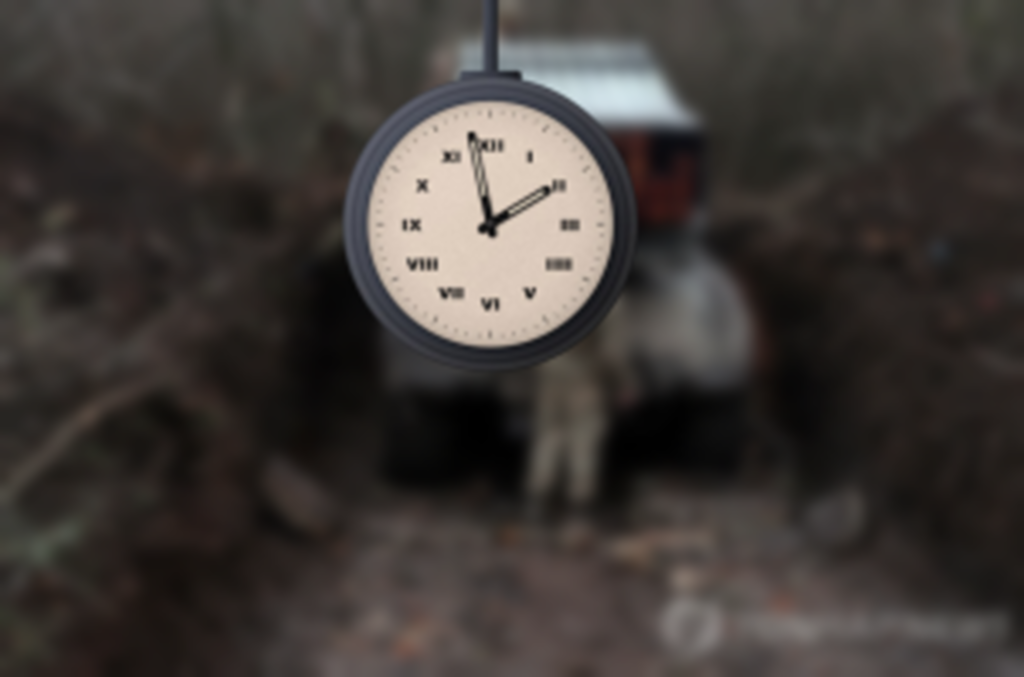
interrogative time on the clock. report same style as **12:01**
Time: **1:58**
